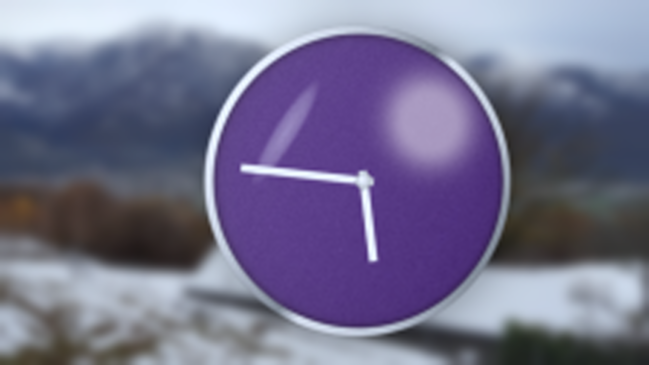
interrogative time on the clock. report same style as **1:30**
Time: **5:46**
